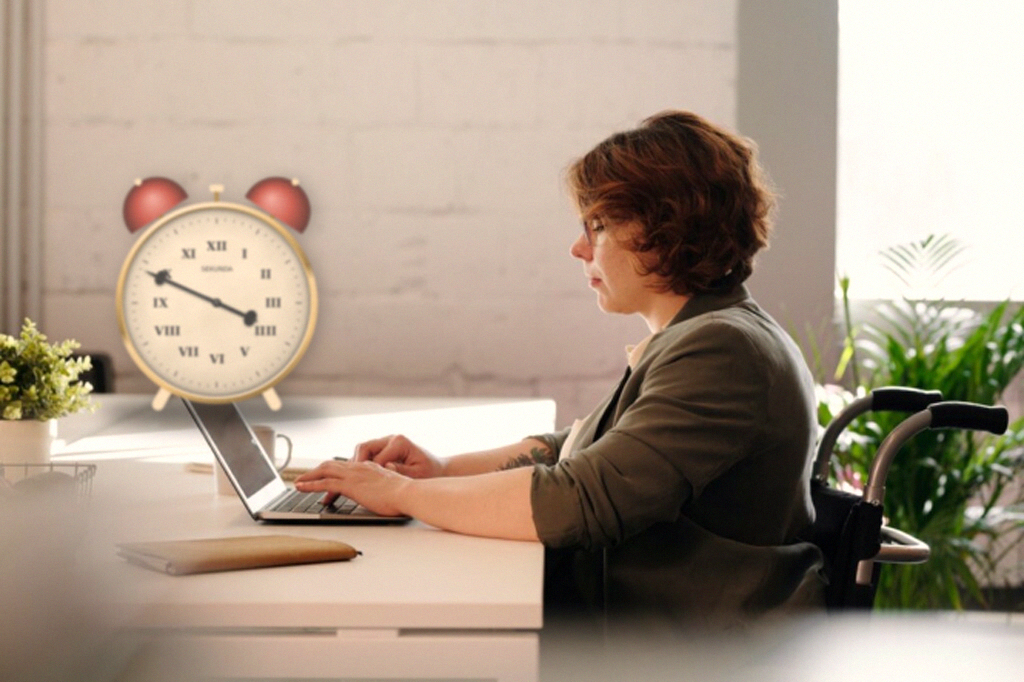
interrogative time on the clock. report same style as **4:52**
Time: **3:49**
